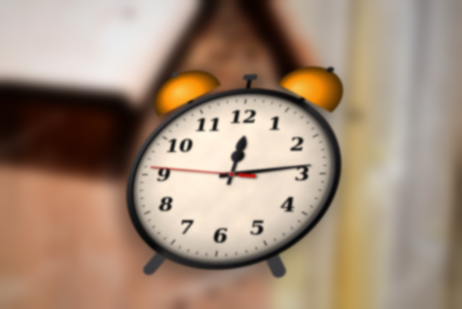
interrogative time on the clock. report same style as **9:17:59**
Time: **12:13:46**
